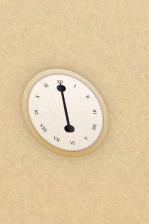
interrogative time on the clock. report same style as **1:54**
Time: **6:00**
